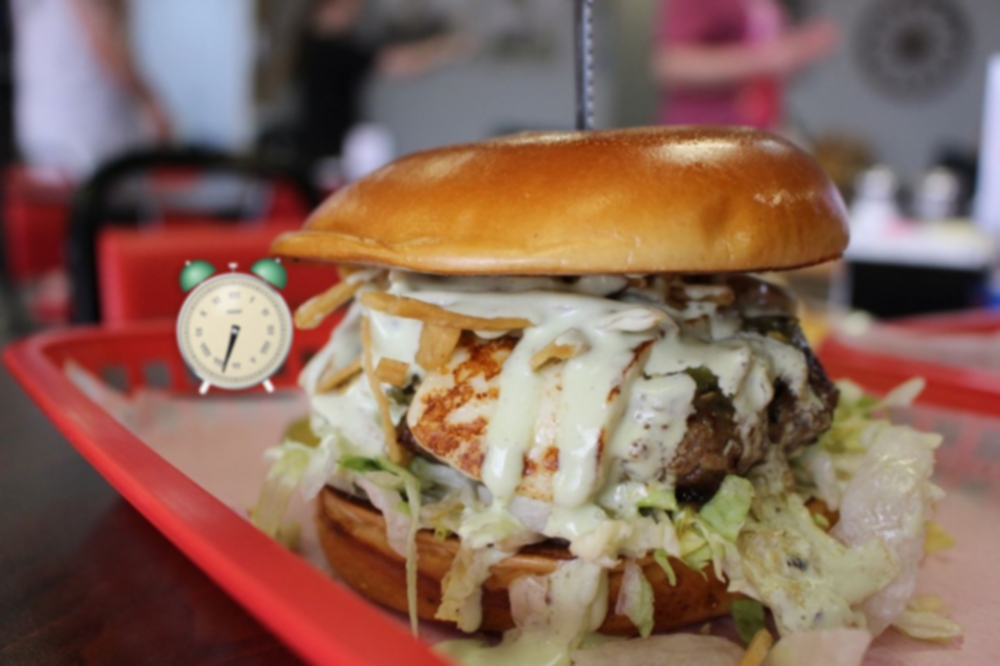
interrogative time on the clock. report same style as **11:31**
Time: **6:33**
